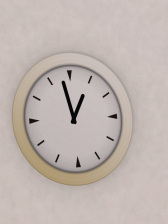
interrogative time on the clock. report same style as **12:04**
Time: **12:58**
